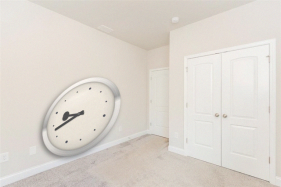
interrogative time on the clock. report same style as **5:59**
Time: **8:38**
